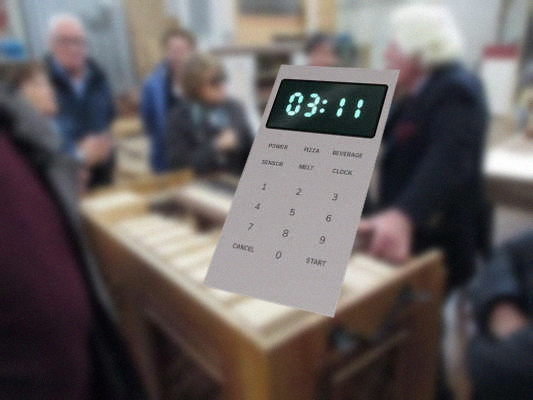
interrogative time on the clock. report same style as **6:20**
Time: **3:11**
